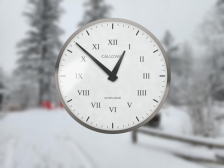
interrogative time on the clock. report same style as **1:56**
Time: **12:52**
